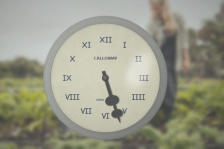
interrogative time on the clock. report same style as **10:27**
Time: **5:27**
